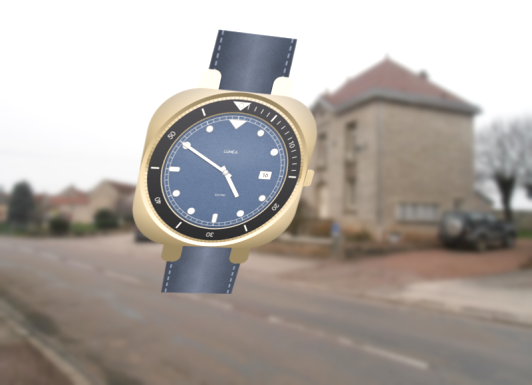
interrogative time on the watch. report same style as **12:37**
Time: **4:50**
